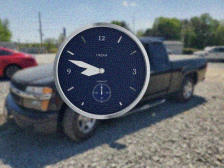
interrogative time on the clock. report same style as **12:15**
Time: **8:48**
